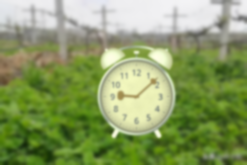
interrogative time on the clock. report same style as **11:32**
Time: **9:08**
